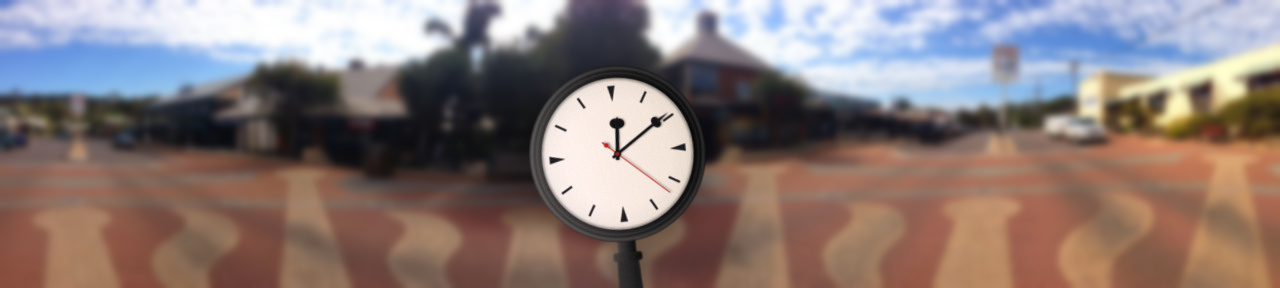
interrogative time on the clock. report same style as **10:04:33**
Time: **12:09:22**
